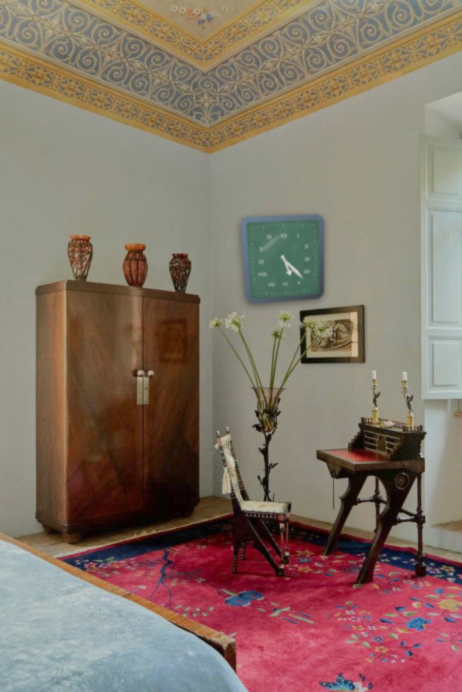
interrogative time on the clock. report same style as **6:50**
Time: **5:23**
